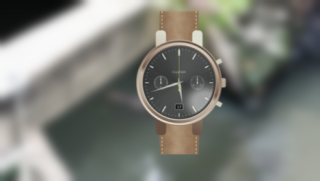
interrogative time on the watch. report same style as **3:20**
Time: **5:42**
